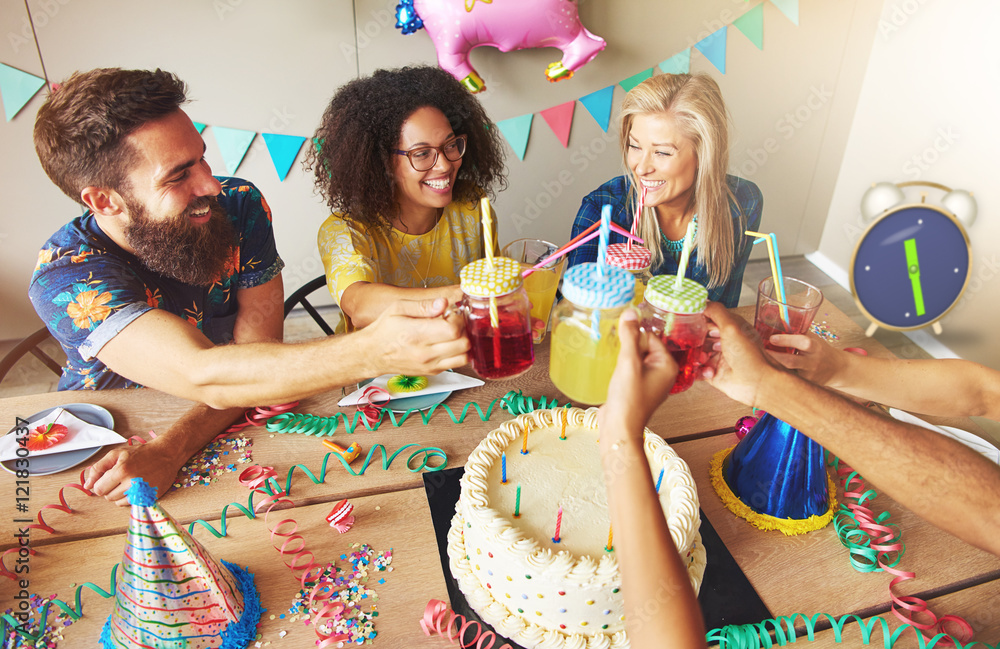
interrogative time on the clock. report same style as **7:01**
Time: **11:27**
